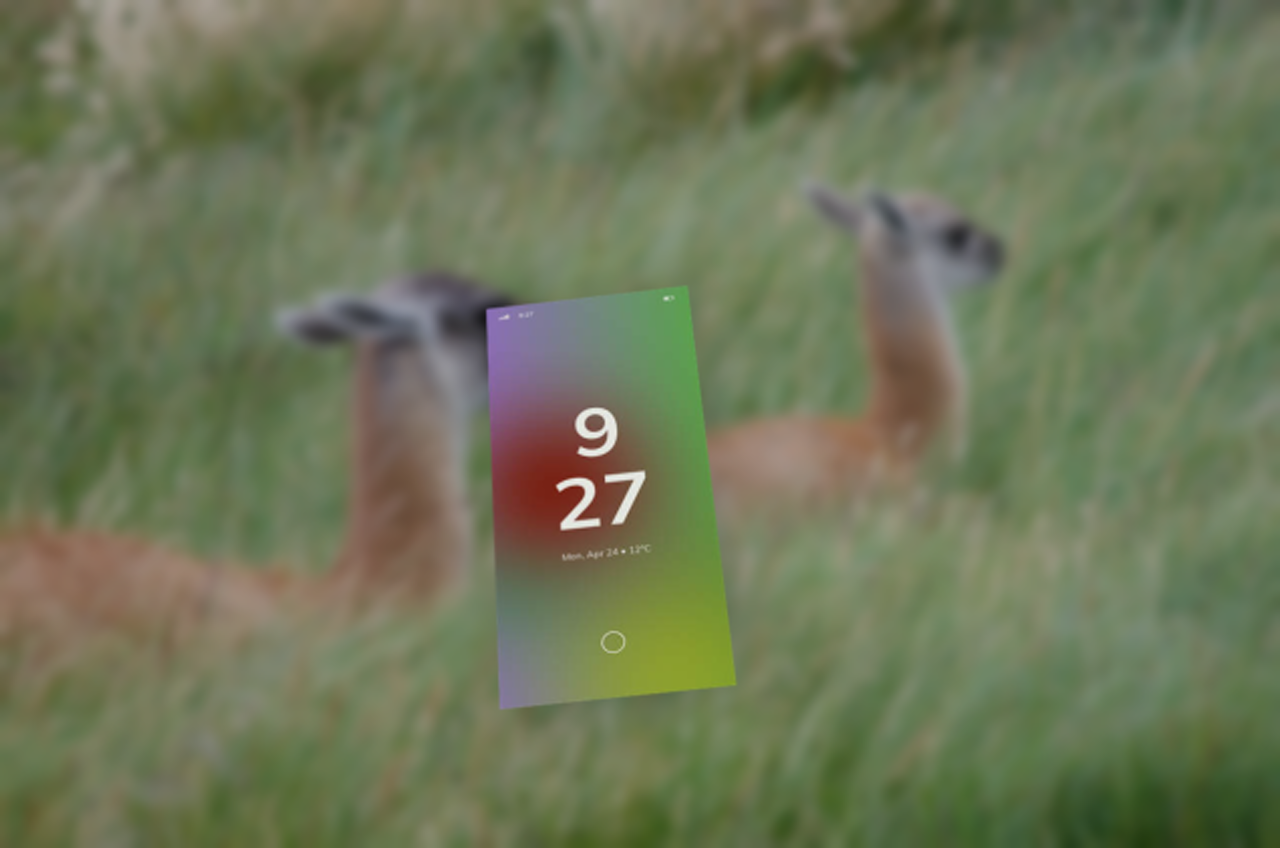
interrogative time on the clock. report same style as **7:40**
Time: **9:27**
